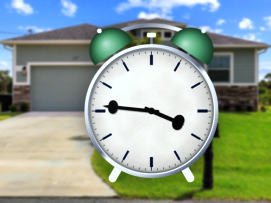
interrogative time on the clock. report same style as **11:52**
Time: **3:46**
